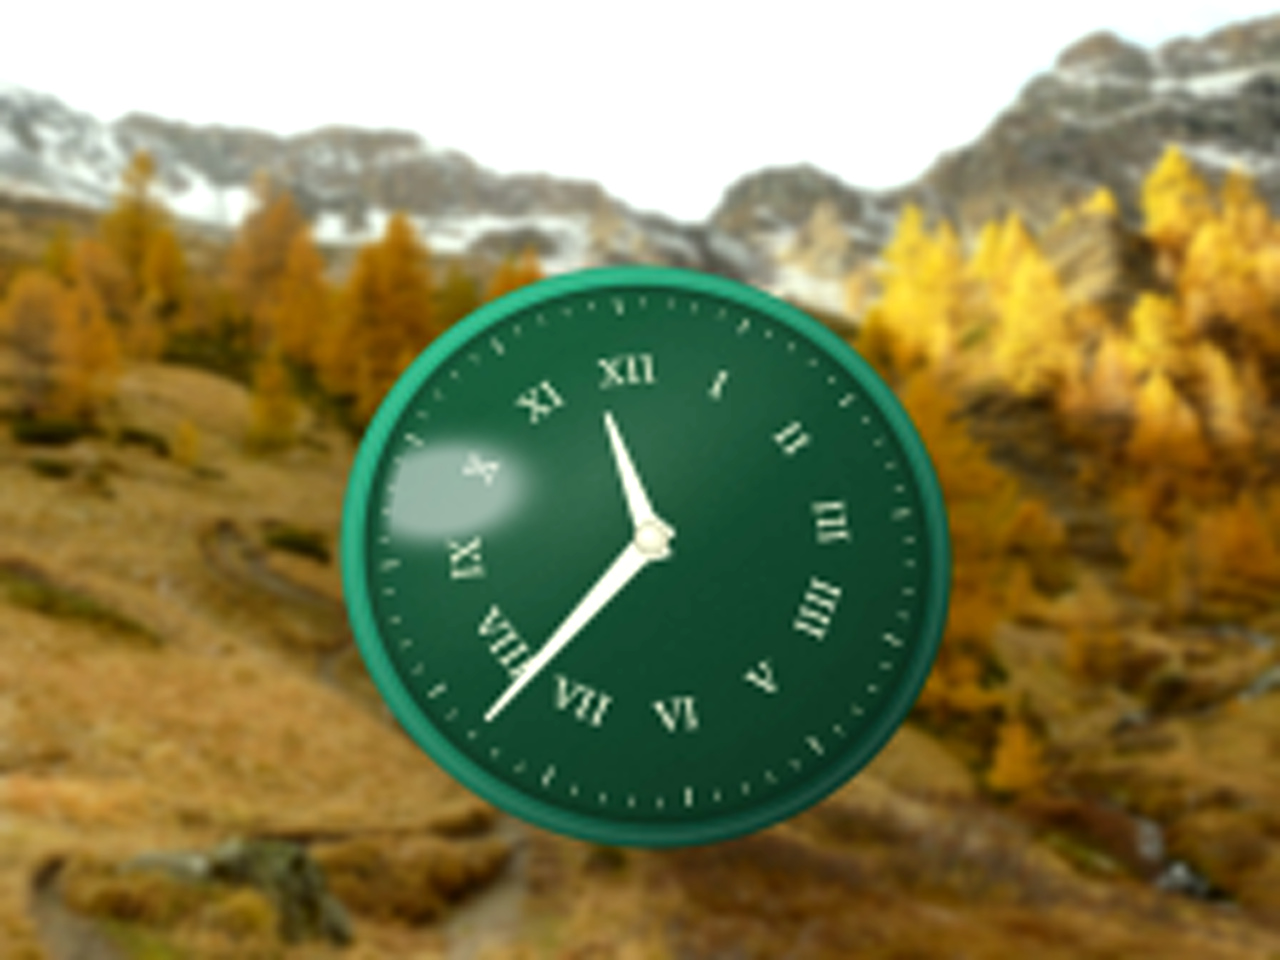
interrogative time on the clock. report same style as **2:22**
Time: **11:38**
